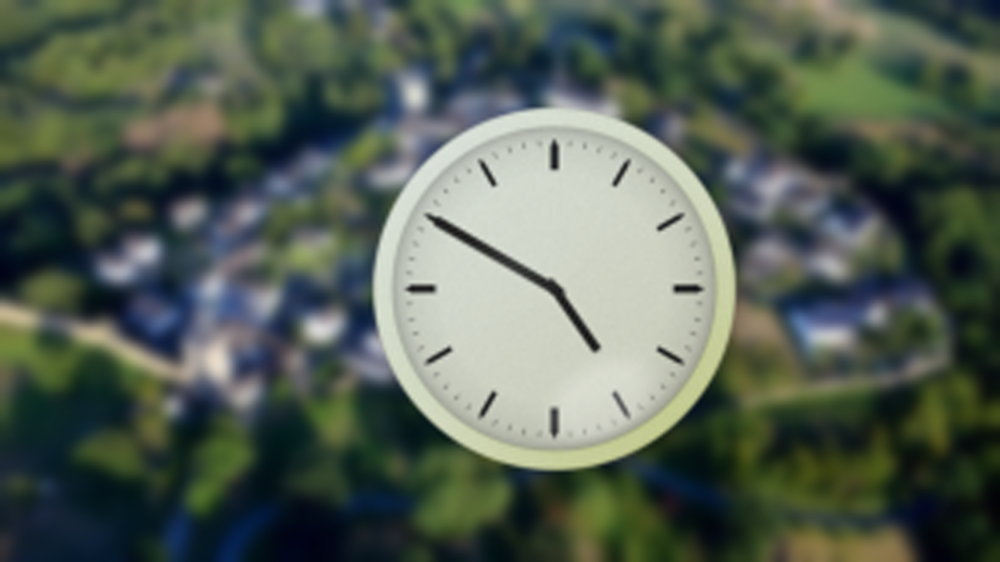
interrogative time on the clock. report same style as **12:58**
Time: **4:50**
